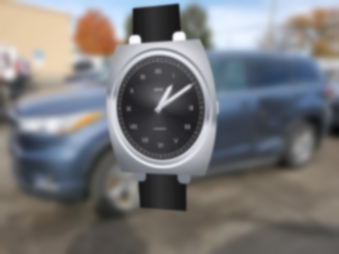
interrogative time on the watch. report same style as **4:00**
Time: **1:10**
